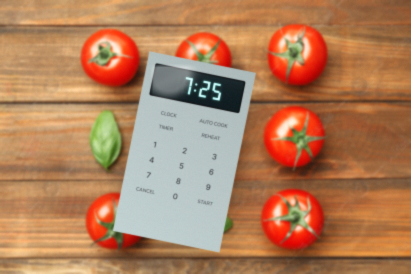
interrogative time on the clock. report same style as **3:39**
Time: **7:25**
